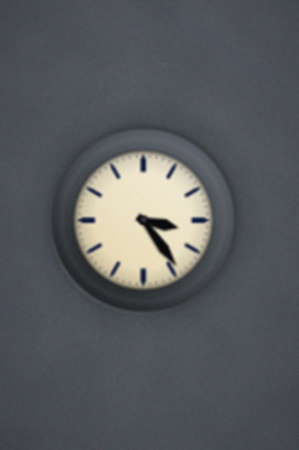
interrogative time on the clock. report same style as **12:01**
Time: **3:24**
